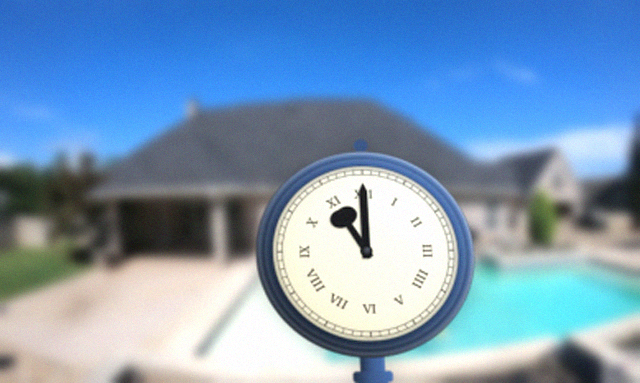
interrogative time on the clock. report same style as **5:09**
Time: **11:00**
